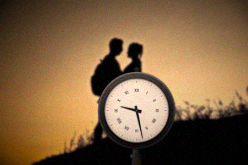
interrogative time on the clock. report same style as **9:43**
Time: **9:28**
